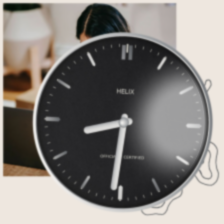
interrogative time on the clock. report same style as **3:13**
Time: **8:31**
